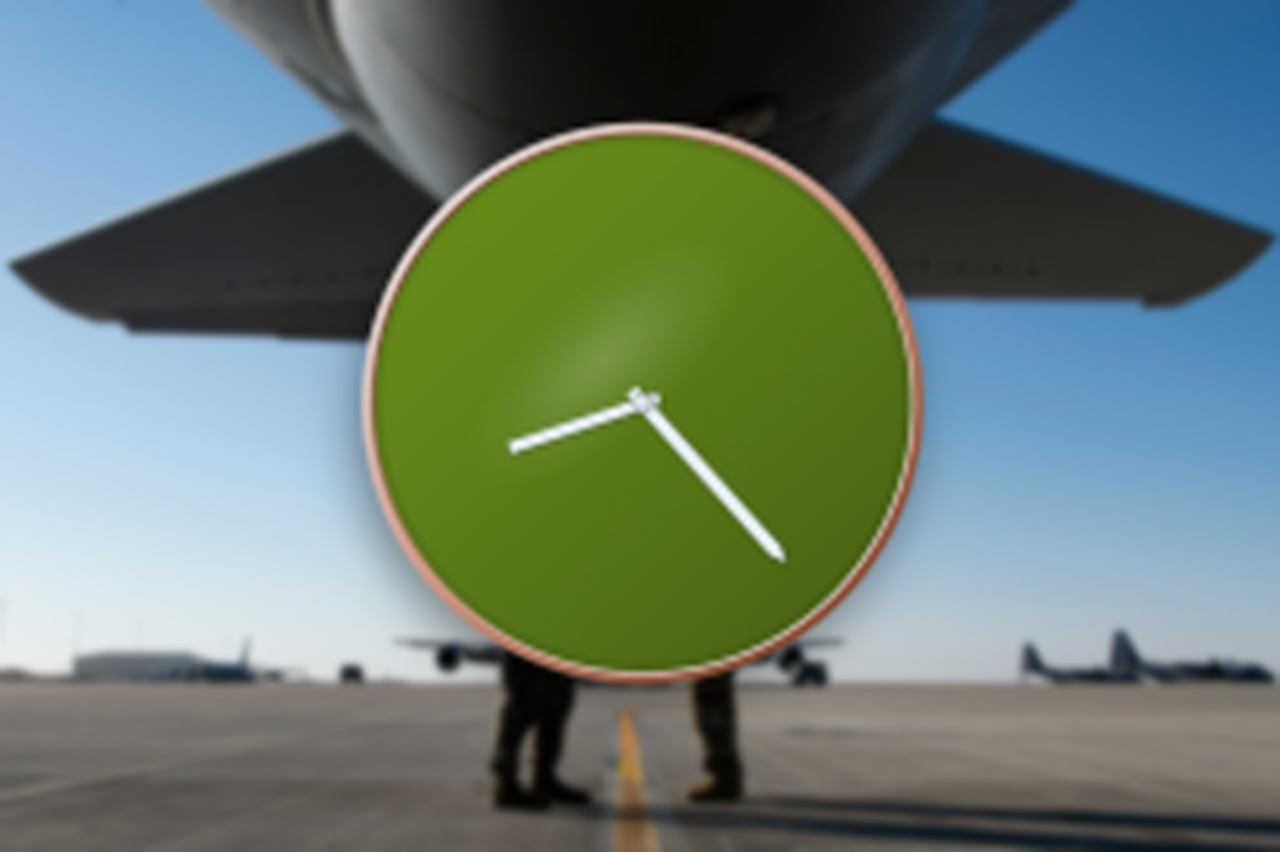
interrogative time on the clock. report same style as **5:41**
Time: **8:23**
